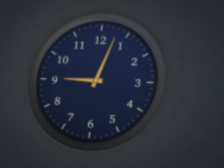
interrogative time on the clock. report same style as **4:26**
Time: **9:03**
